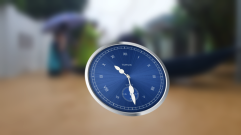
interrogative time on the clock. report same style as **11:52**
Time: **10:29**
